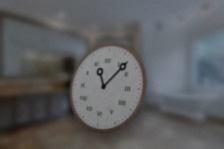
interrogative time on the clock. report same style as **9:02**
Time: **11:07**
